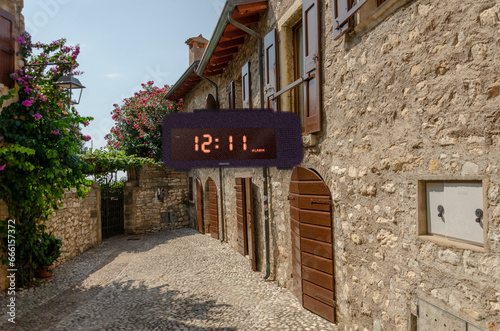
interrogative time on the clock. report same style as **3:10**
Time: **12:11**
